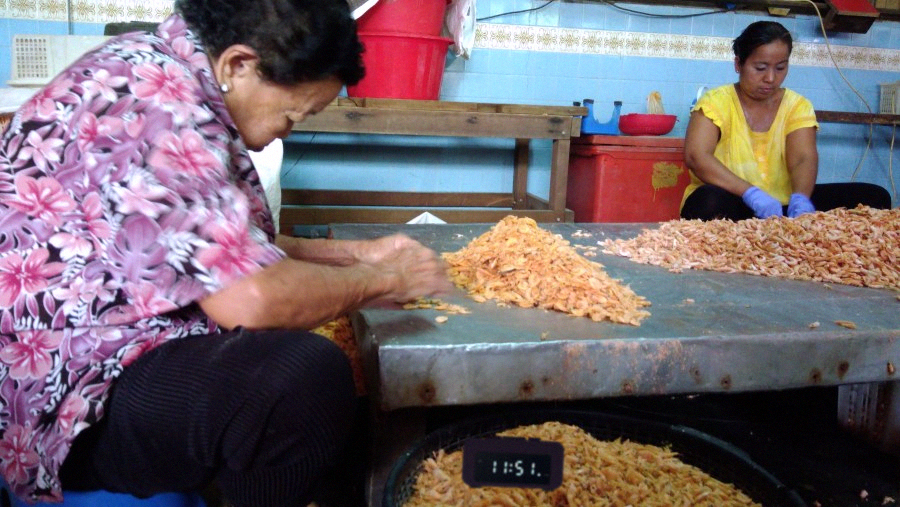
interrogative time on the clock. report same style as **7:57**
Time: **11:51**
